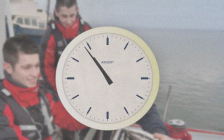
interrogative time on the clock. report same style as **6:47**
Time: **10:54**
